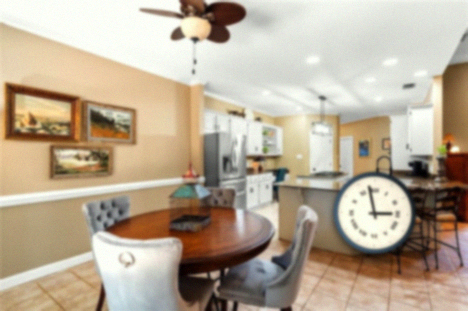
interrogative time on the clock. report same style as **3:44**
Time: **2:58**
